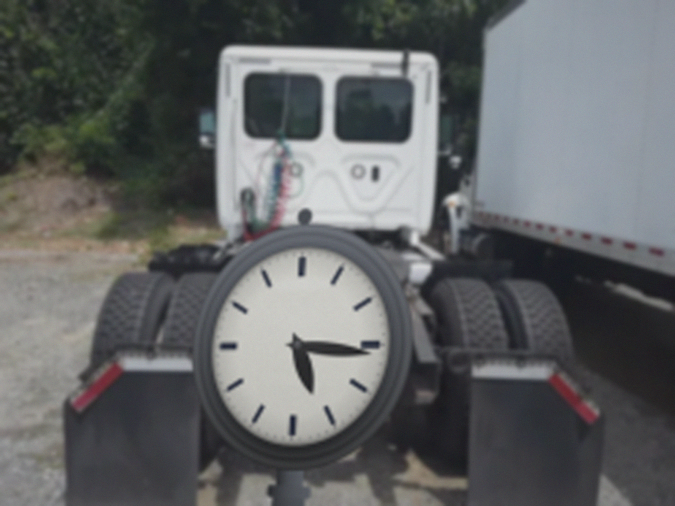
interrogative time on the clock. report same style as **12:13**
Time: **5:16**
